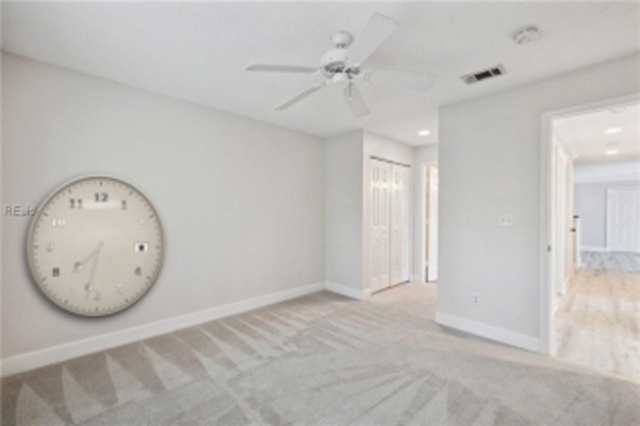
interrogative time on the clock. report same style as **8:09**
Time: **7:32**
